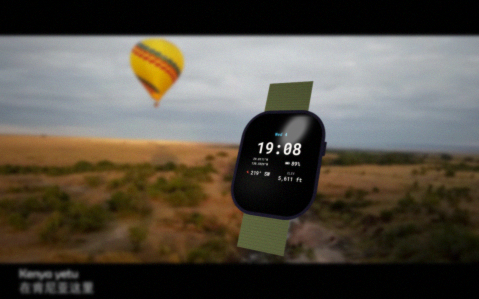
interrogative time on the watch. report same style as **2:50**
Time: **19:08**
